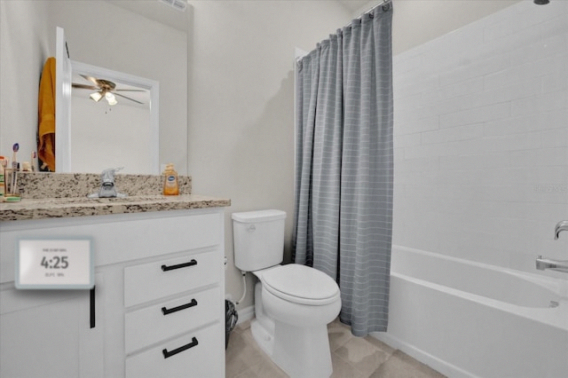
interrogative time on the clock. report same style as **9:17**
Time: **4:25**
